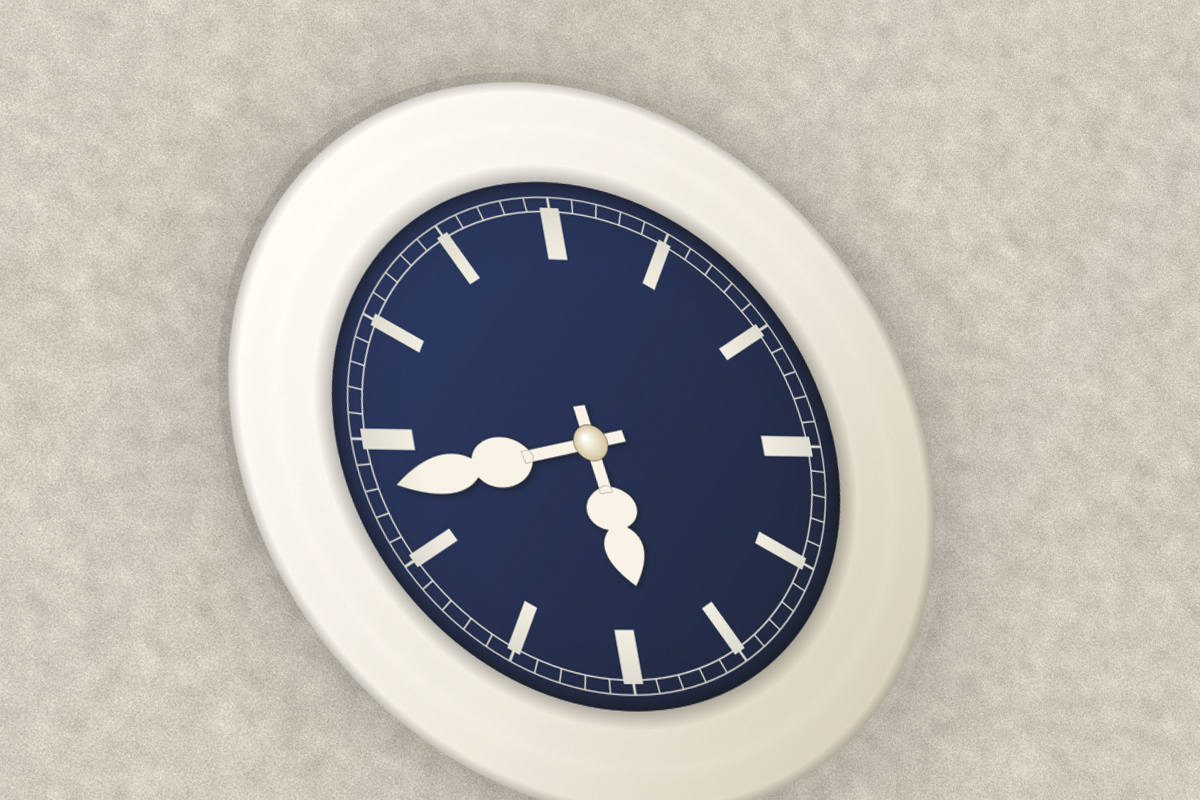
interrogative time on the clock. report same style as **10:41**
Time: **5:43**
